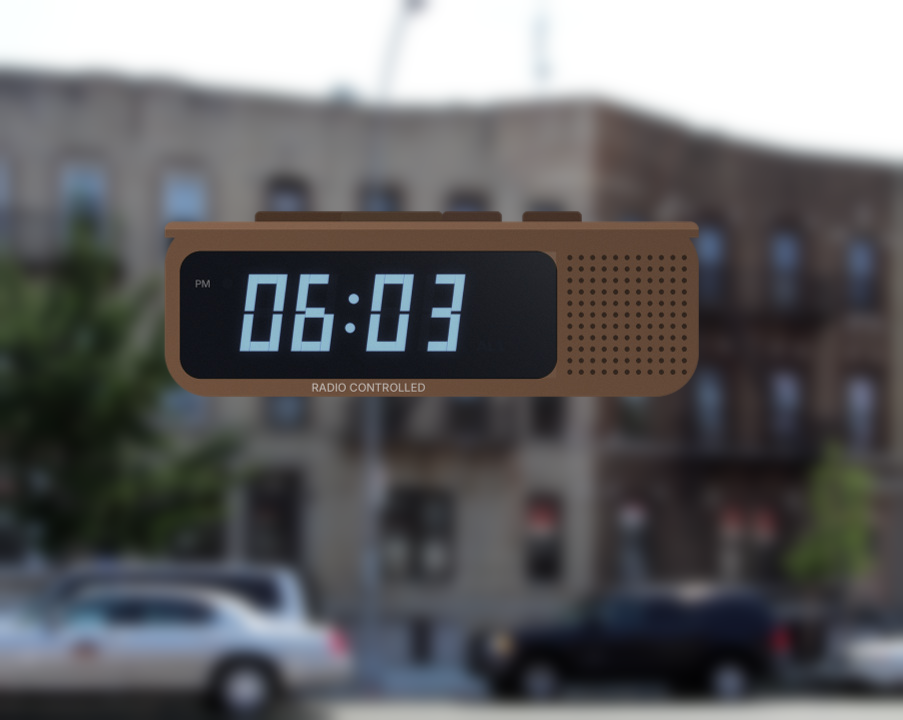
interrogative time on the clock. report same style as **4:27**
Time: **6:03**
